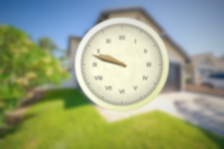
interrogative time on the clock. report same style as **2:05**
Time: **9:48**
